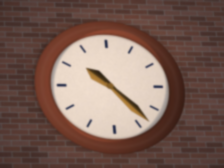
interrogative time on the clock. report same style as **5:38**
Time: **10:23**
